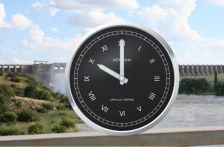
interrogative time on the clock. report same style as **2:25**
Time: **10:00**
